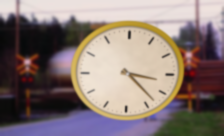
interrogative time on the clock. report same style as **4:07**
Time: **3:23**
